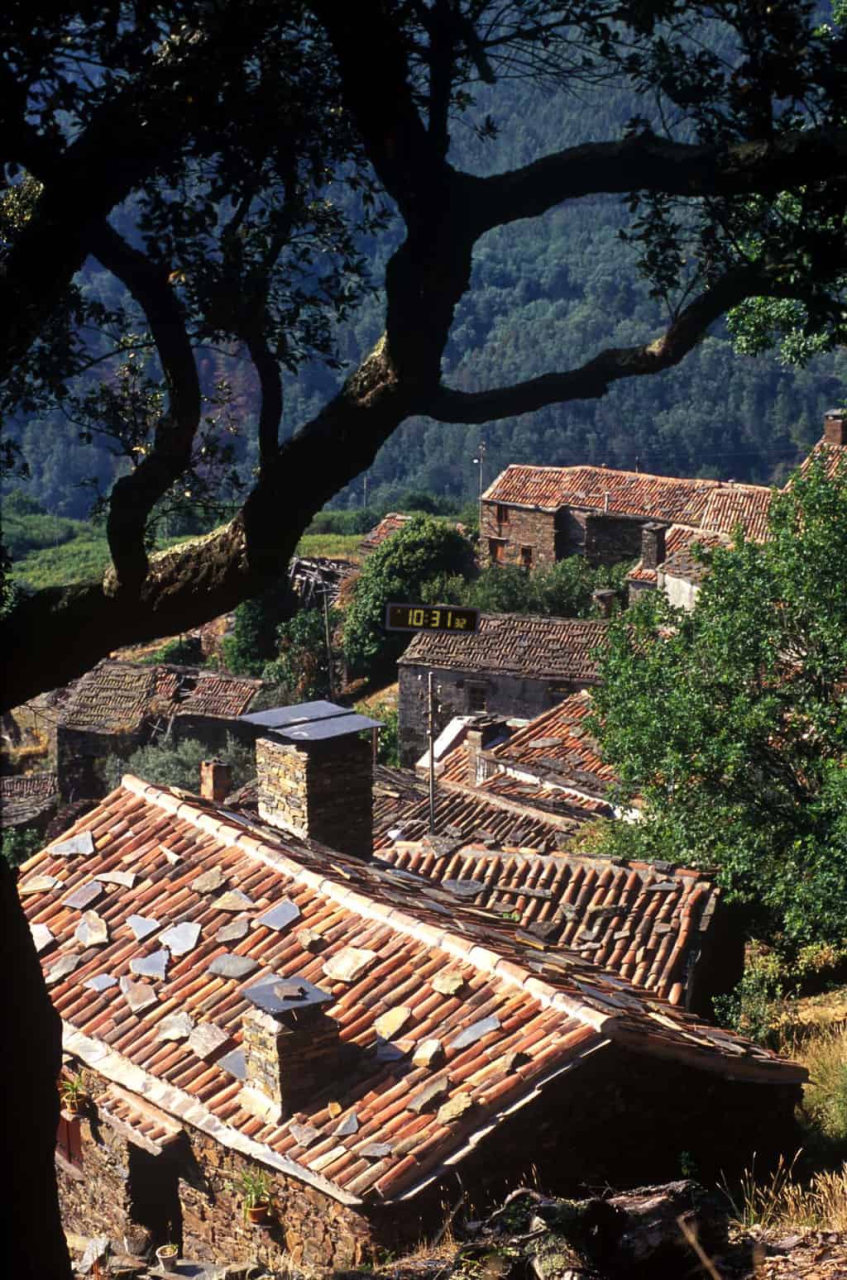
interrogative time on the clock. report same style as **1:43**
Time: **10:31**
